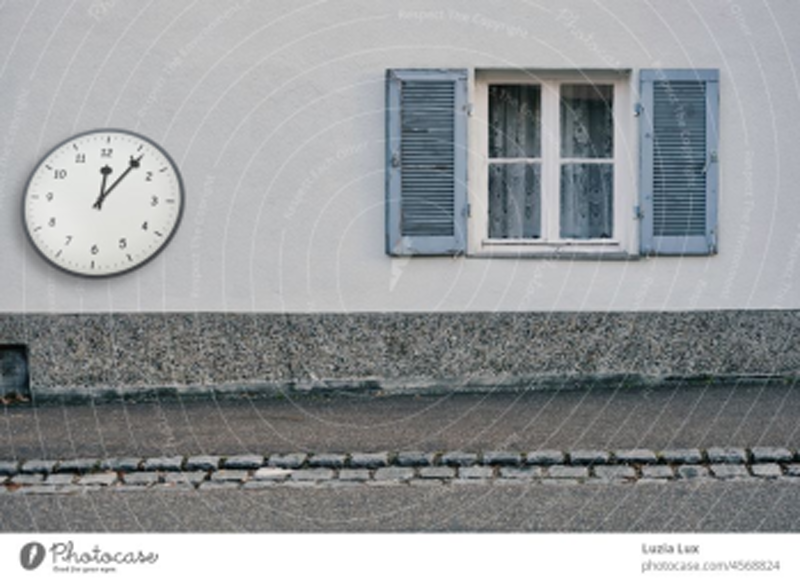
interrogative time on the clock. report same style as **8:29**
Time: **12:06**
